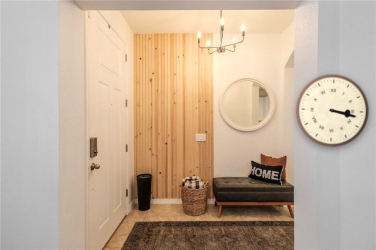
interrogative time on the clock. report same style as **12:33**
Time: **3:17**
